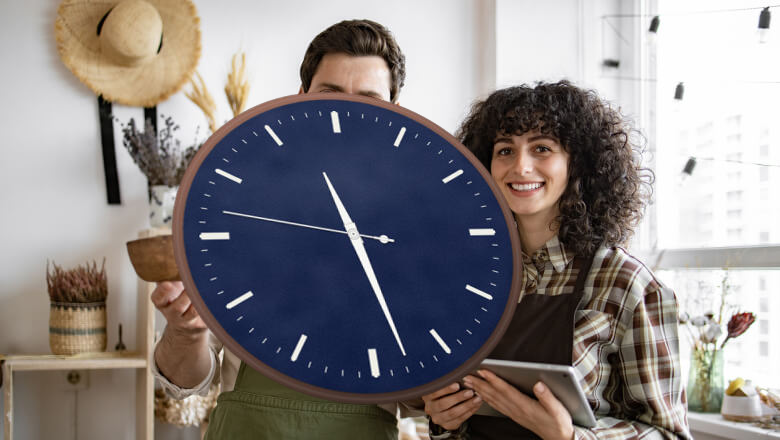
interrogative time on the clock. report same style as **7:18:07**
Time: **11:27:47**
